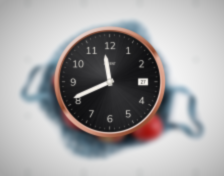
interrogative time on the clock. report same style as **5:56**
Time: **11:41**
